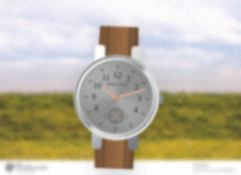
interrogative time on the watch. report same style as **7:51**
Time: **10:12**
